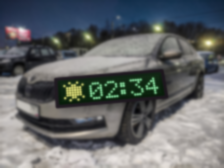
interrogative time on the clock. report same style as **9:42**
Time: **2:34**
